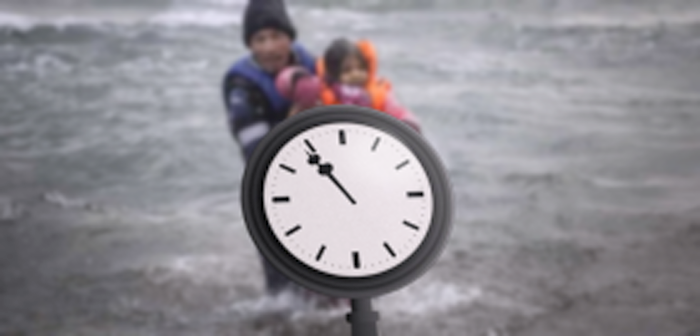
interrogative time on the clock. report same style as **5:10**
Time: **10:54**
